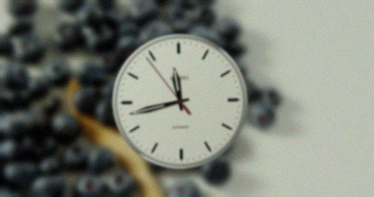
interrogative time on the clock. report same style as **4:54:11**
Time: **11:42:54**
